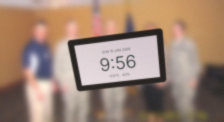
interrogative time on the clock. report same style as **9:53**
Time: **9:56**
